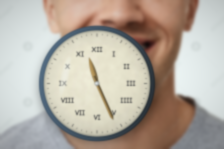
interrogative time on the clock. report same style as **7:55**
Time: **11:26**
